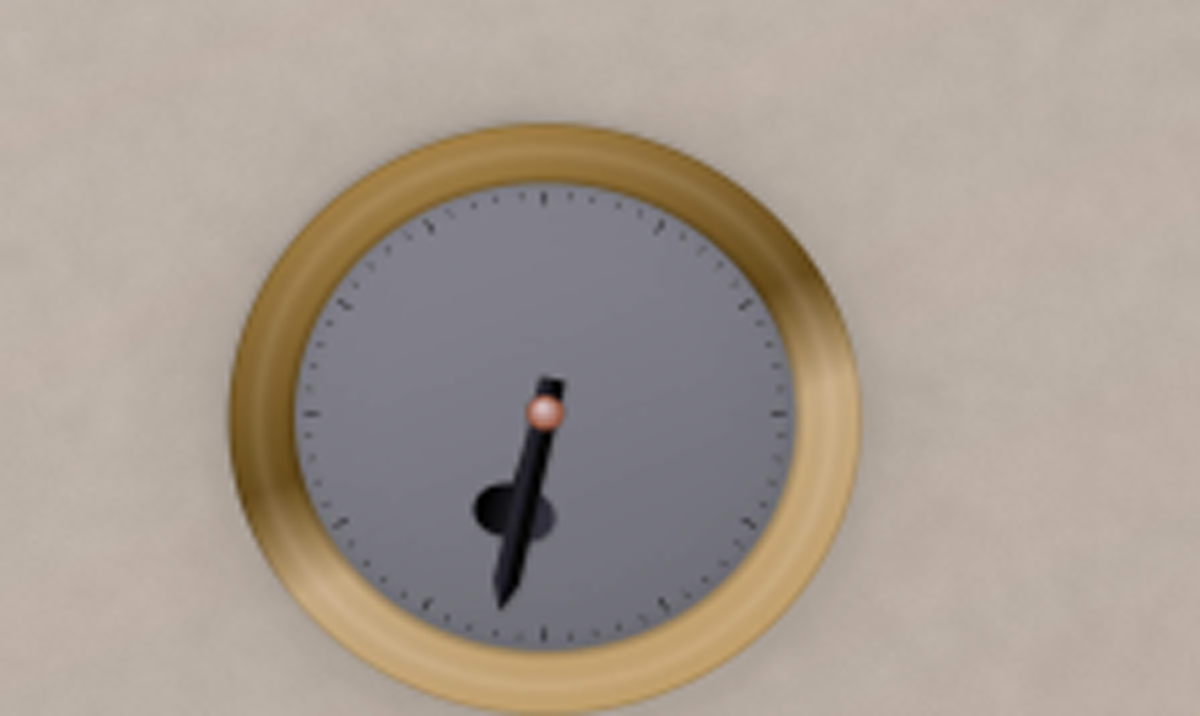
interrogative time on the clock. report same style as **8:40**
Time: **6:32**
